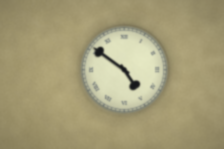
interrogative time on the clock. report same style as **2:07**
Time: **4:51**
